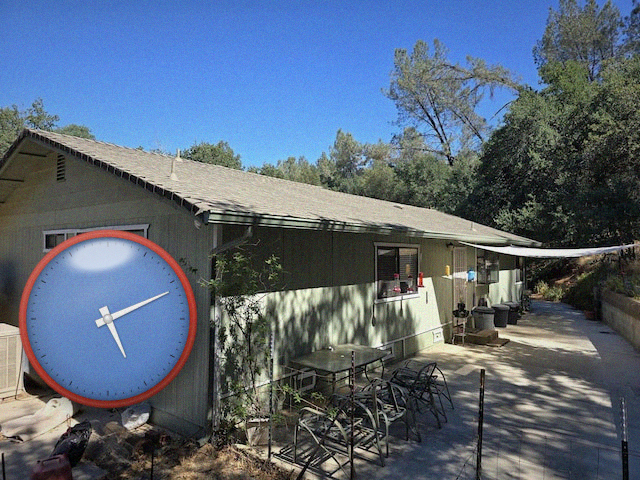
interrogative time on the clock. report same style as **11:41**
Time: **5:11**
